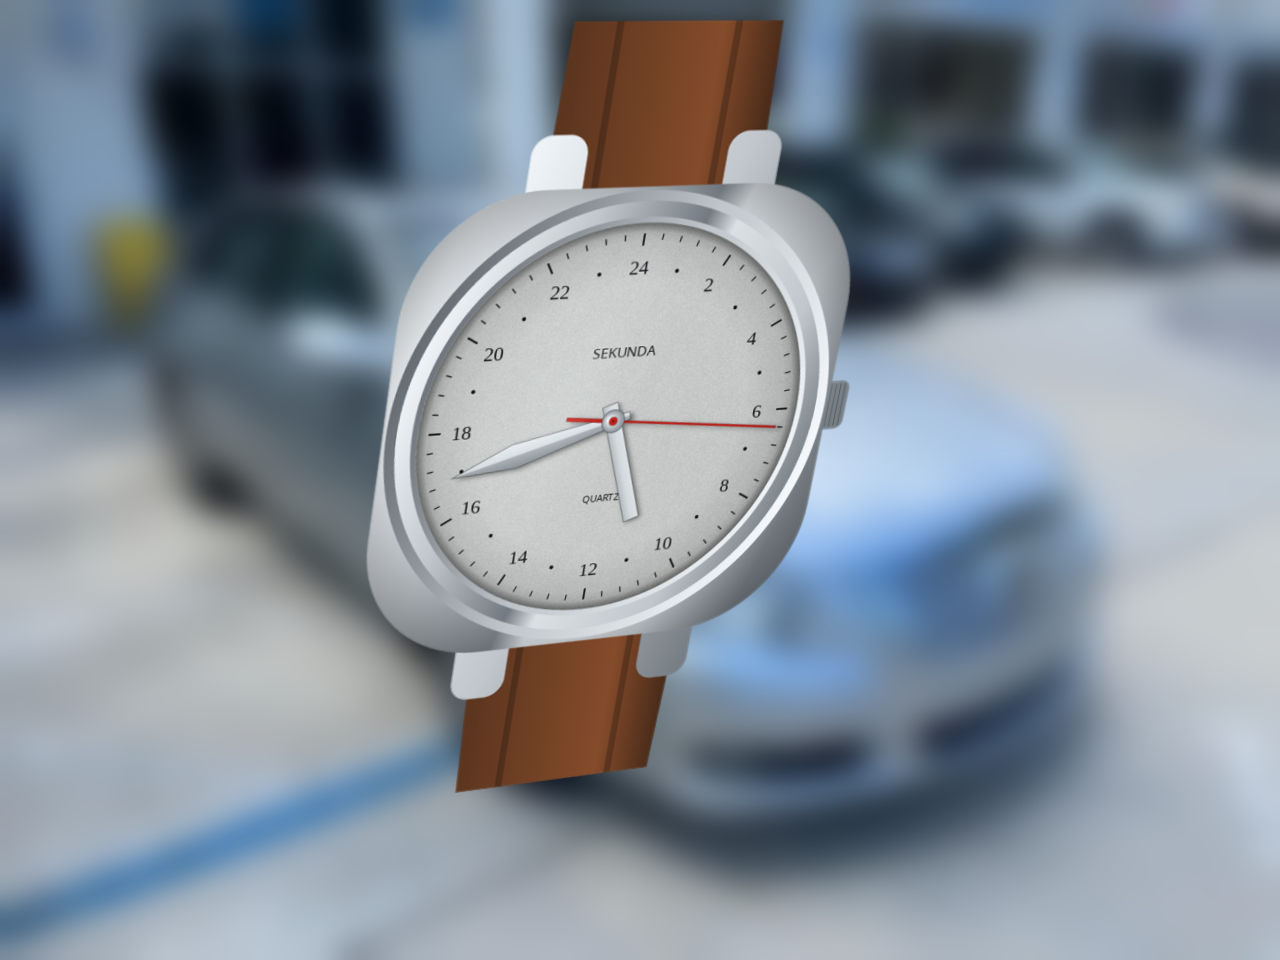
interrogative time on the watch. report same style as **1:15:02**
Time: **10:42:16**
